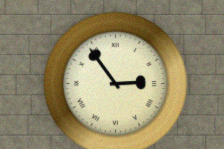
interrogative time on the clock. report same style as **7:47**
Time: **2:54**
